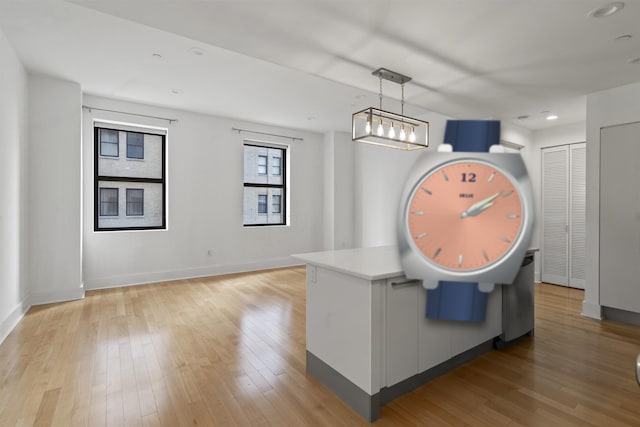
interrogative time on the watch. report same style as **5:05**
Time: **2:09**
